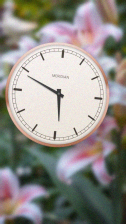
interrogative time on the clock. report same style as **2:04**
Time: **5:49**
